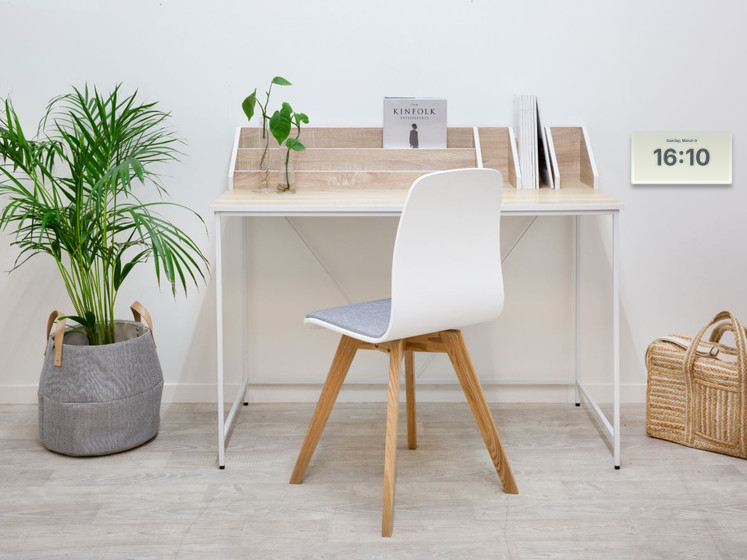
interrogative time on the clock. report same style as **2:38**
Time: **16:10**
